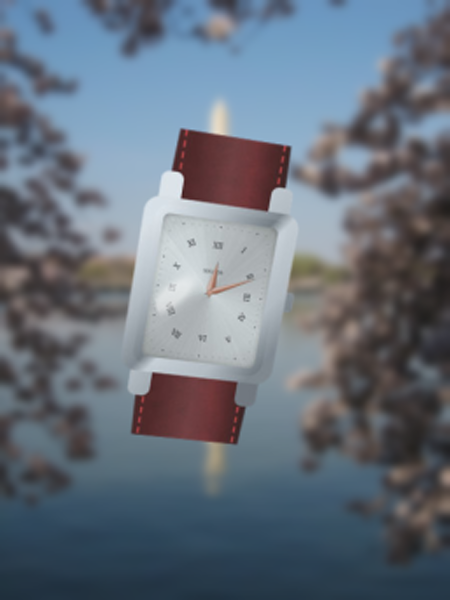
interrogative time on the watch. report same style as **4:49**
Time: **12:11**
